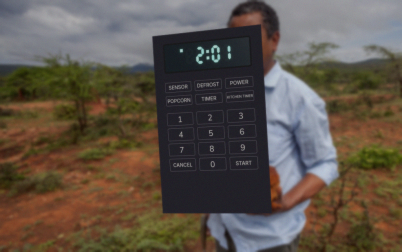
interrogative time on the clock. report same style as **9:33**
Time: **2:01**
